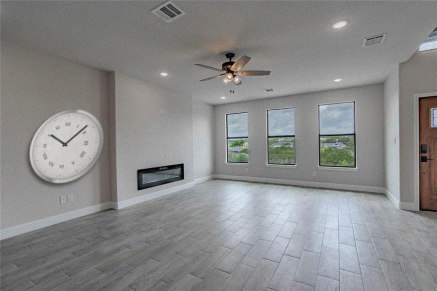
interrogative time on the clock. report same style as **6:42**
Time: **10:08**
